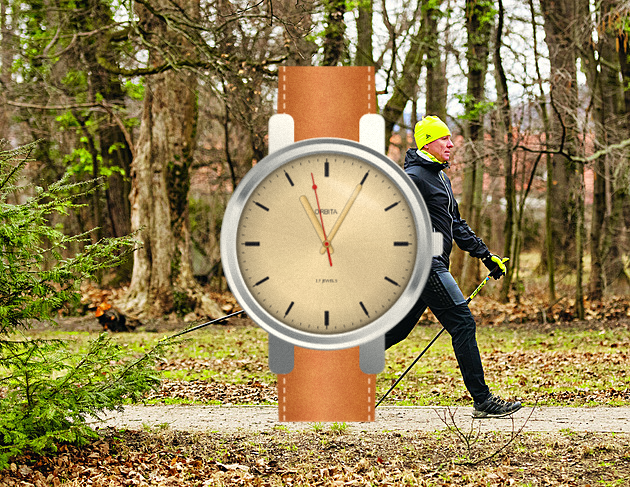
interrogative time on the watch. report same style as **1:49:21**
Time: **11:04:58**
